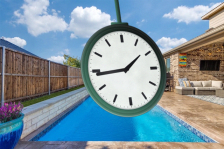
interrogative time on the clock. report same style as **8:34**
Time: **1:44**
